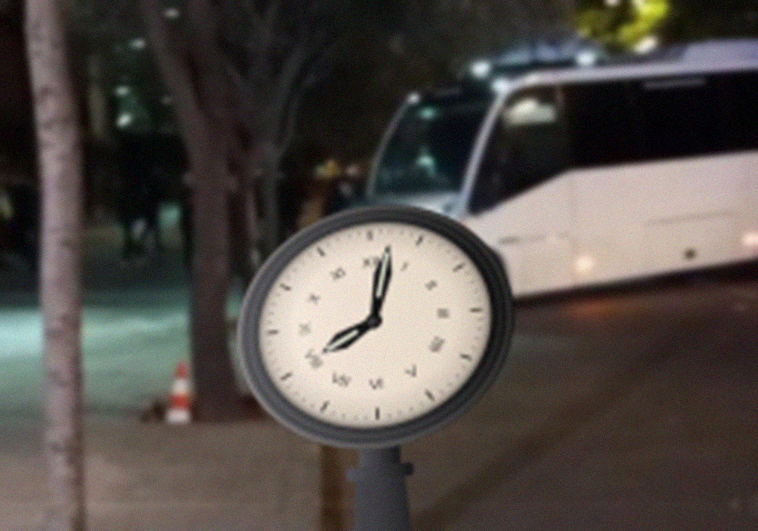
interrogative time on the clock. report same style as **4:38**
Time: **8:02**
